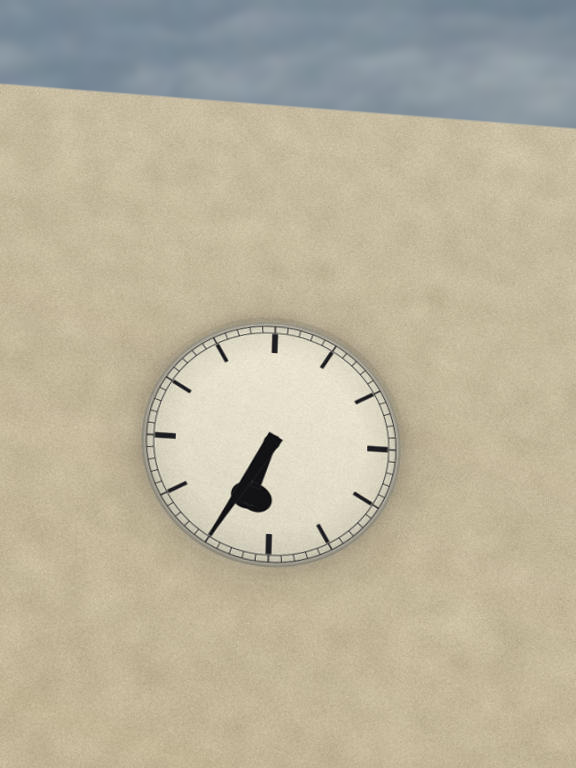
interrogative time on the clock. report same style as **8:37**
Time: **6:35**
